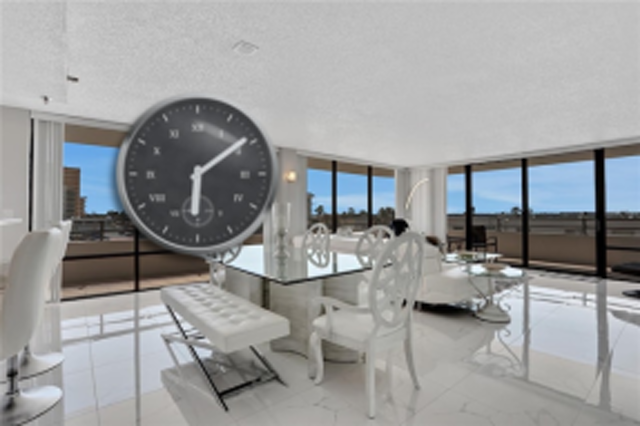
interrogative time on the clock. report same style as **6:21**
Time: **6:09**
